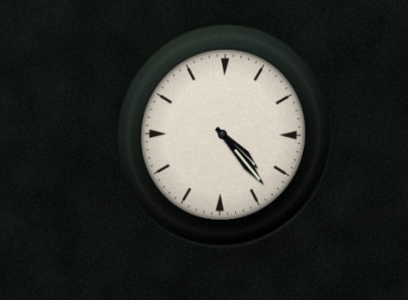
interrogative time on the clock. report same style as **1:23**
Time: **4:23**
